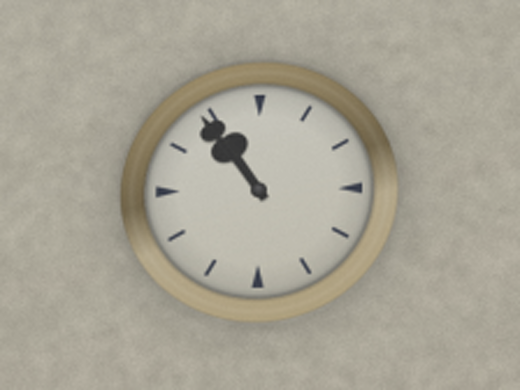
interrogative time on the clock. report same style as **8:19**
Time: **10:54**
